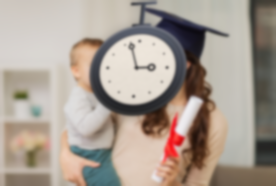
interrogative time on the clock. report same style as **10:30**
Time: **2:57**
